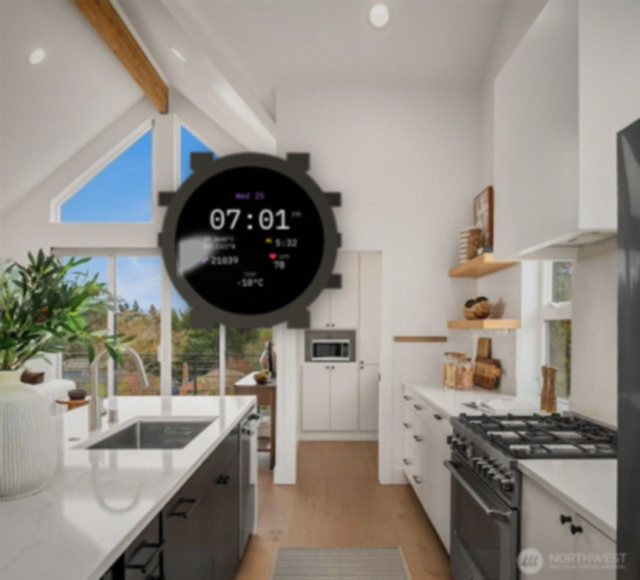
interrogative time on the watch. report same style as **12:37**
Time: **7:01**
